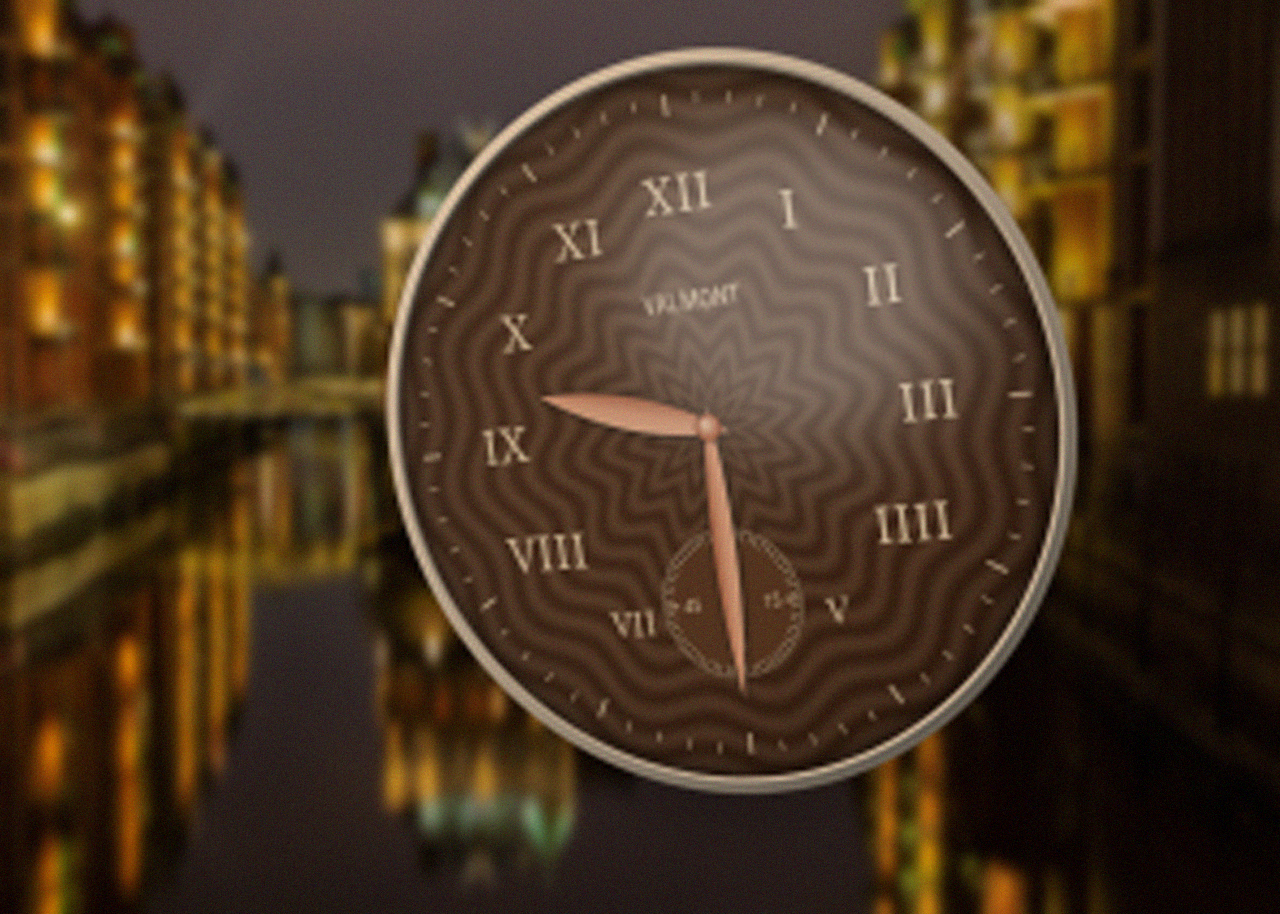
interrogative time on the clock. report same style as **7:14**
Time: **9:30**
